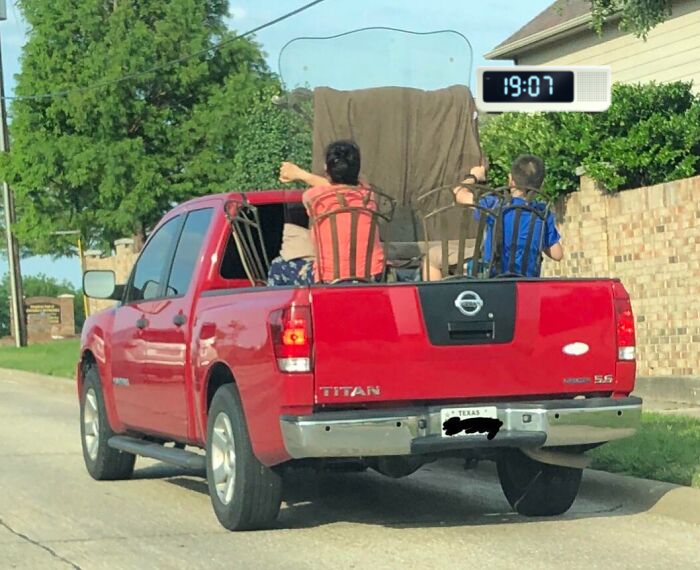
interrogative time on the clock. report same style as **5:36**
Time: **19:07**
